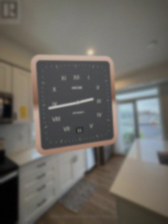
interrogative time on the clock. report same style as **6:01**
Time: **2:44**
